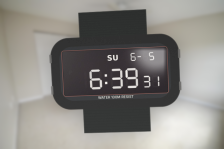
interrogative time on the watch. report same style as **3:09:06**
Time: **6:39:31**
